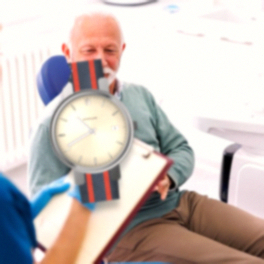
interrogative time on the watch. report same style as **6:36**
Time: **10:41**
